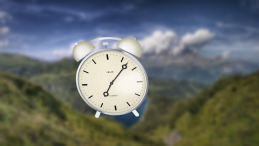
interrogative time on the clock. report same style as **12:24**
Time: **7:07**
